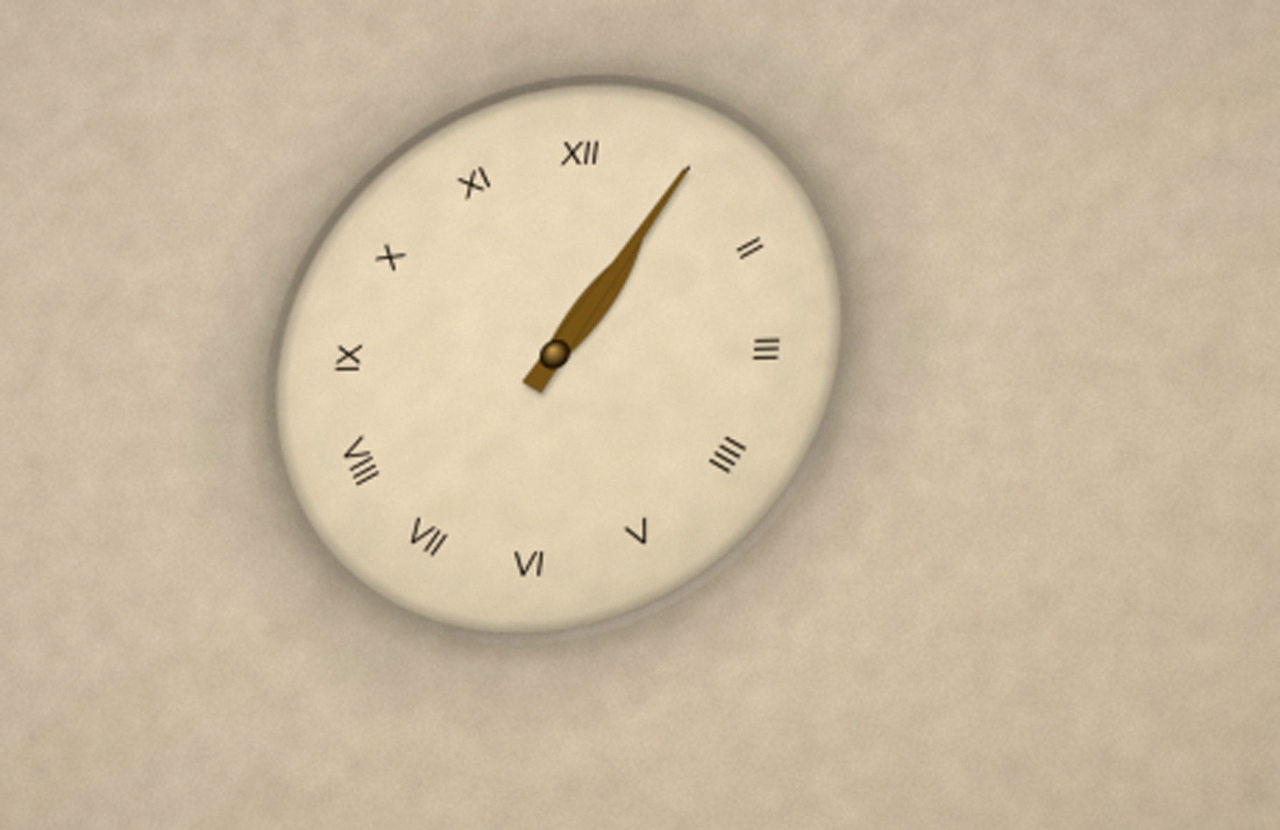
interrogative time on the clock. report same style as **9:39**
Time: **1:05**
